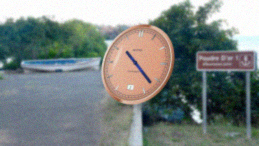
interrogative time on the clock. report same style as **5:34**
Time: **10:22**
